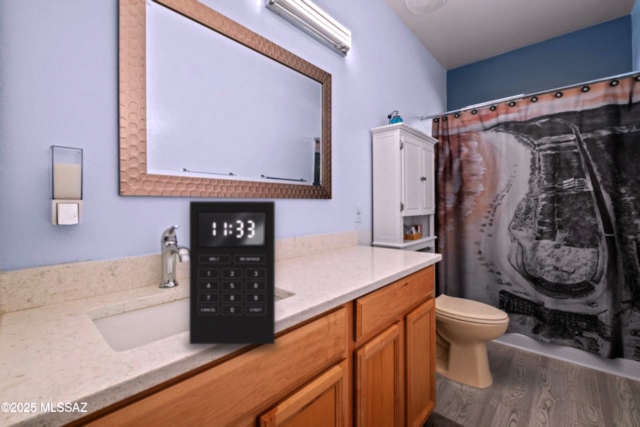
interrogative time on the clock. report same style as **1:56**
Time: **11:33**
